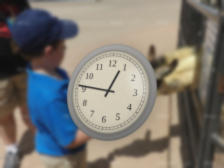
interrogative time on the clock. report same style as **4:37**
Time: **12:46**
